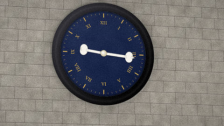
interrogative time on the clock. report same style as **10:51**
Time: **9:16**
